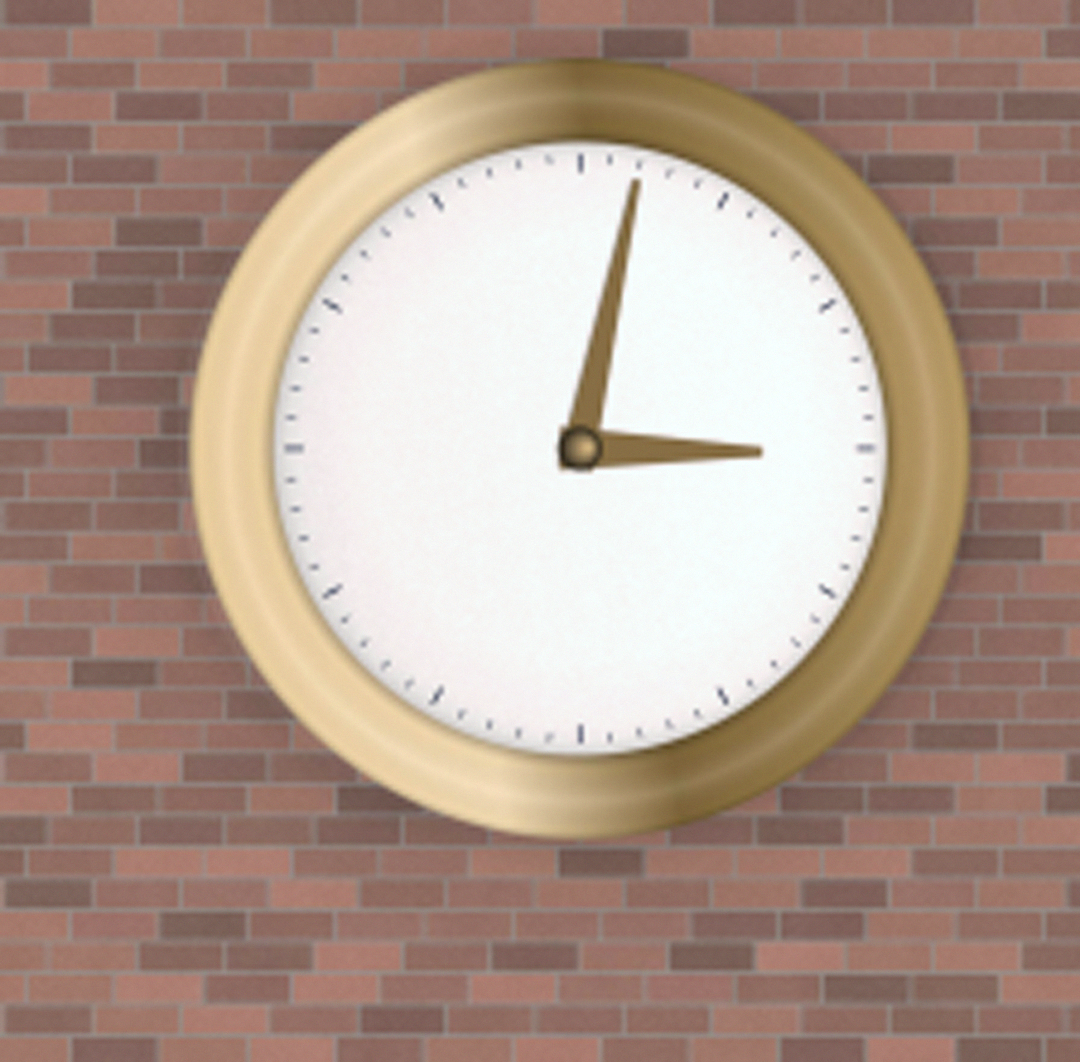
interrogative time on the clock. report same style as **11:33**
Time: **3:02**
